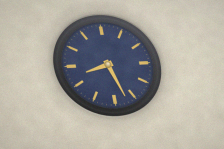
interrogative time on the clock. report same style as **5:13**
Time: **8:27**
